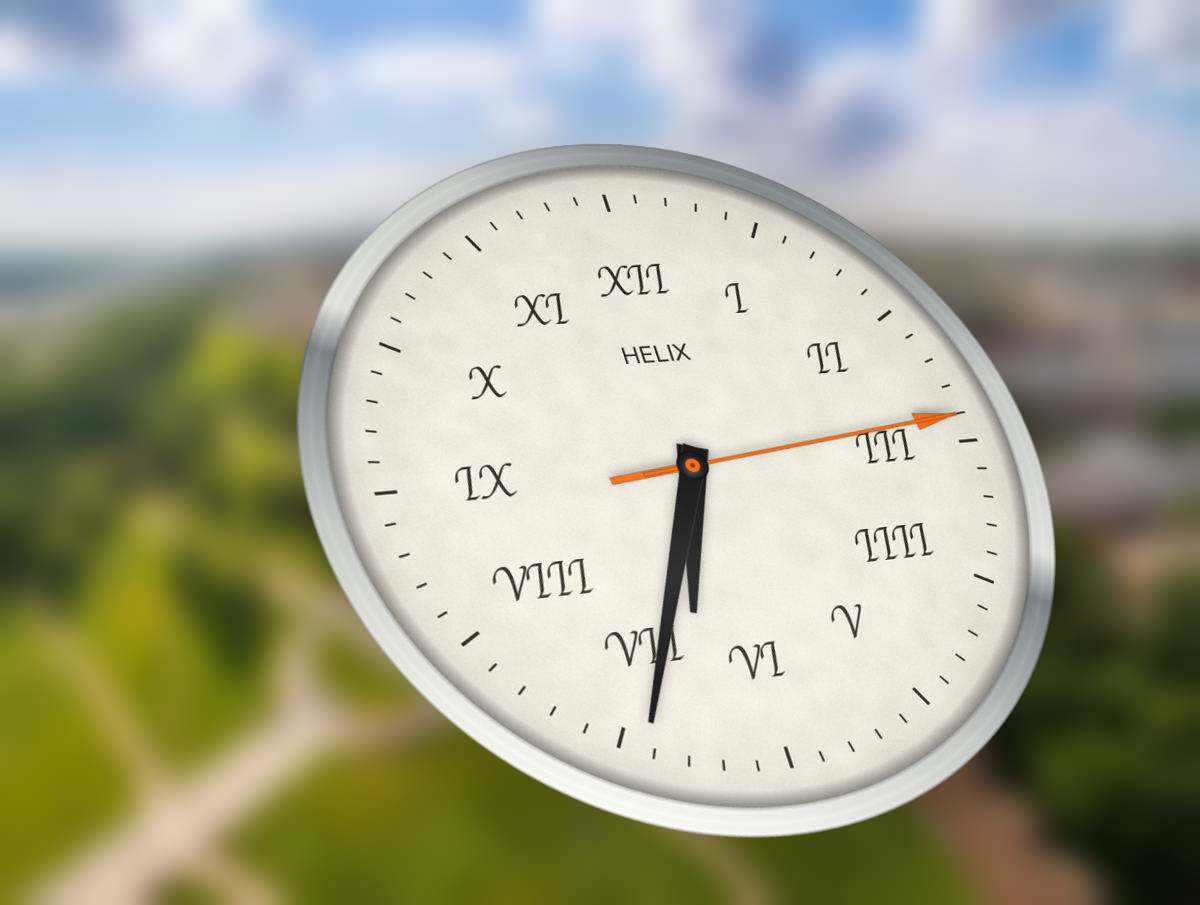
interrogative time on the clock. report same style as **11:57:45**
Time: **6:34:14**
